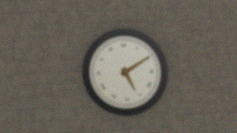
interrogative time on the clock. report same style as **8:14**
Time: **5:10**
